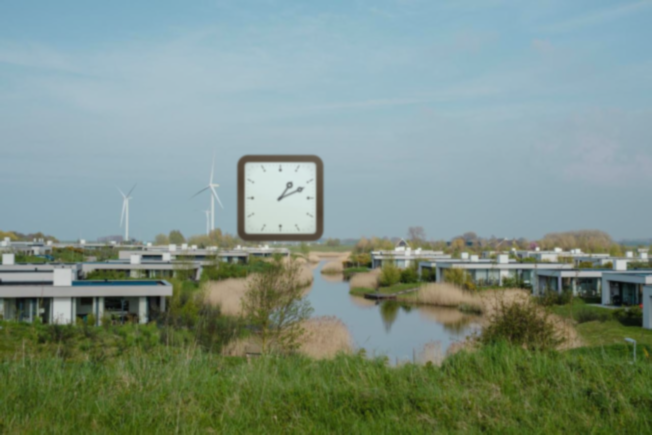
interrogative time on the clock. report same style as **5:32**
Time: **1:11**
